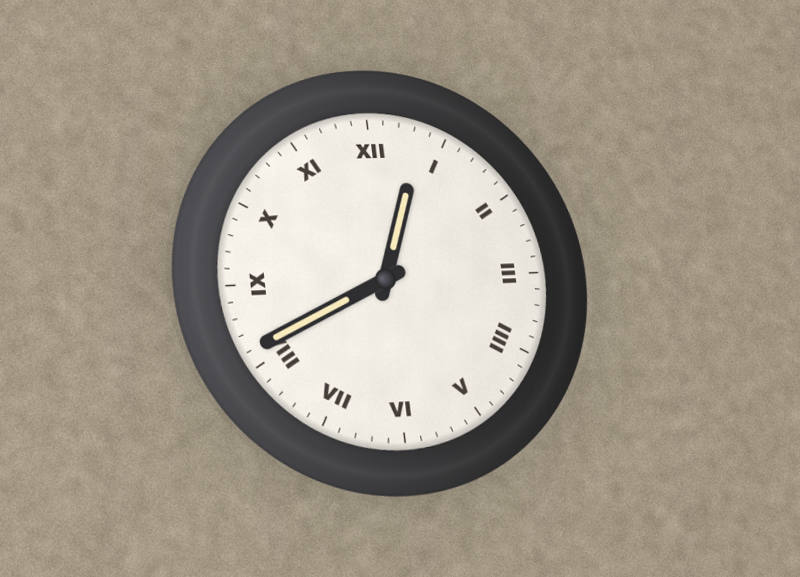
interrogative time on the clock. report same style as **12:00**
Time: **12:41**
